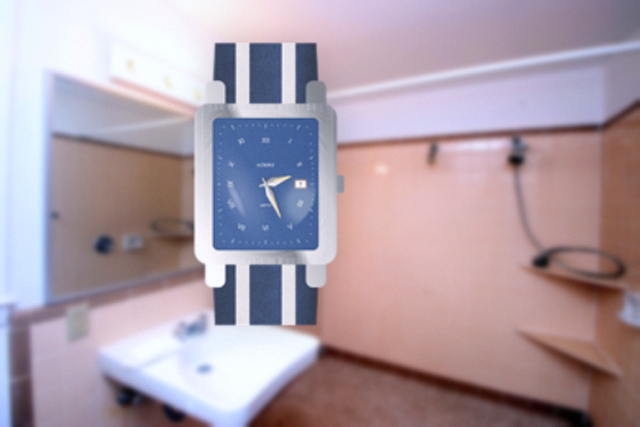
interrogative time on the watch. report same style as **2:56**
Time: **2:26**
